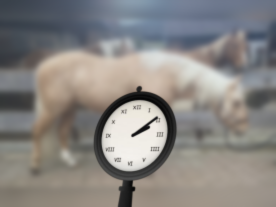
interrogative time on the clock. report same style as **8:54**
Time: **2:09**
